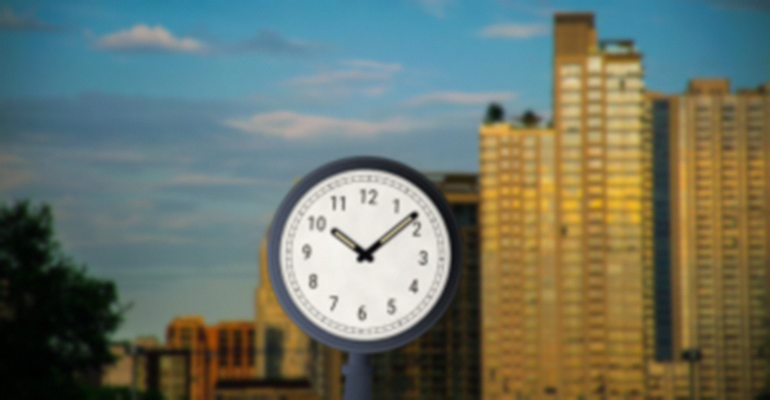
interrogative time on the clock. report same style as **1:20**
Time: **10:08**
